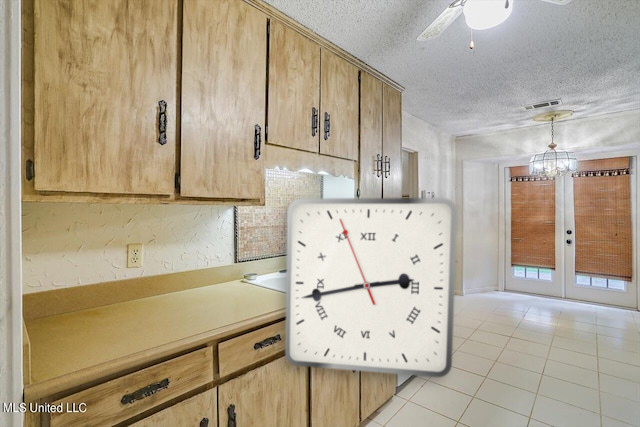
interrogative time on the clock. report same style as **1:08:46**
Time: **2:42:56**
